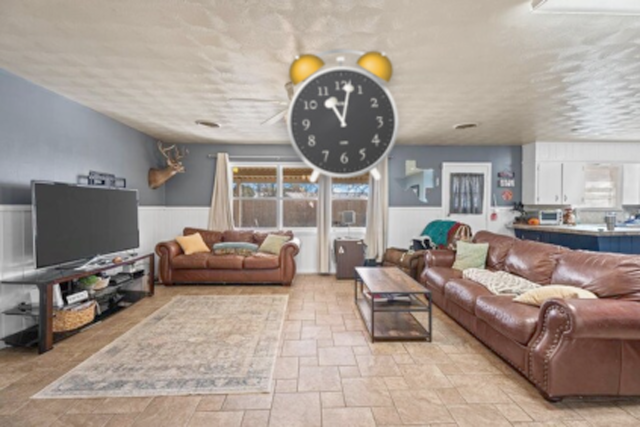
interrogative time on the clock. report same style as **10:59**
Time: **11:02**
